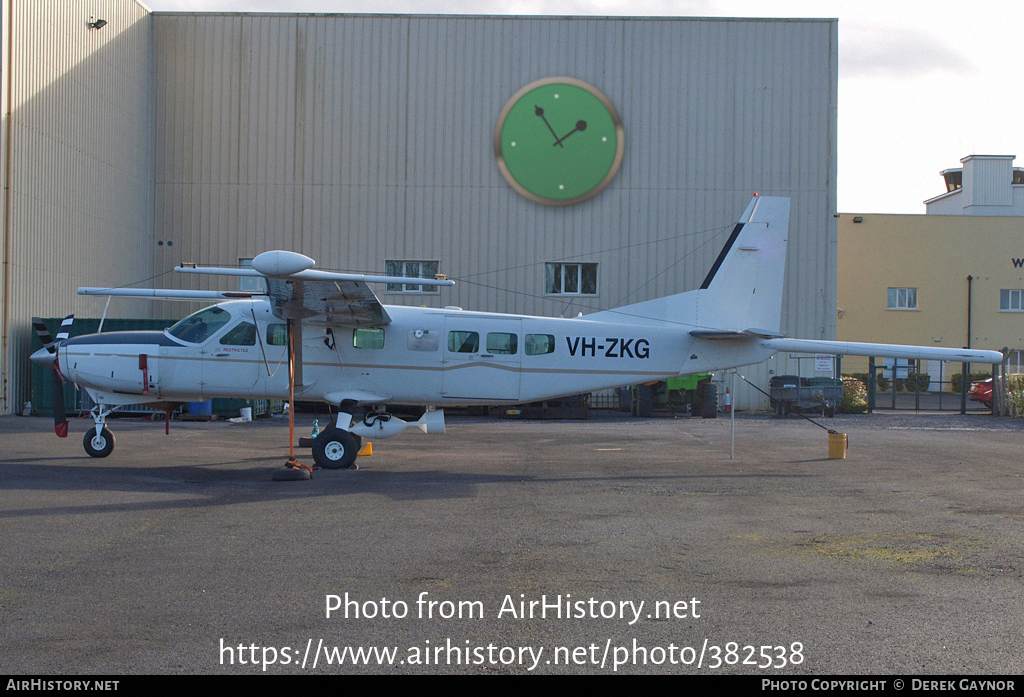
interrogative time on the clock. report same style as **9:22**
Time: **1:55**
